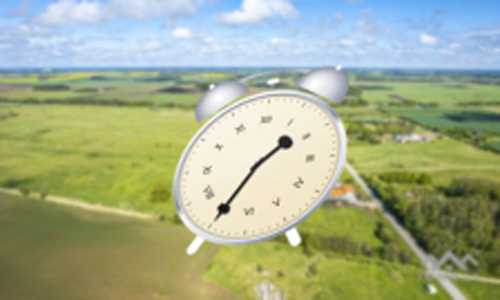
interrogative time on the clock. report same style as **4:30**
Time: **1:35**
